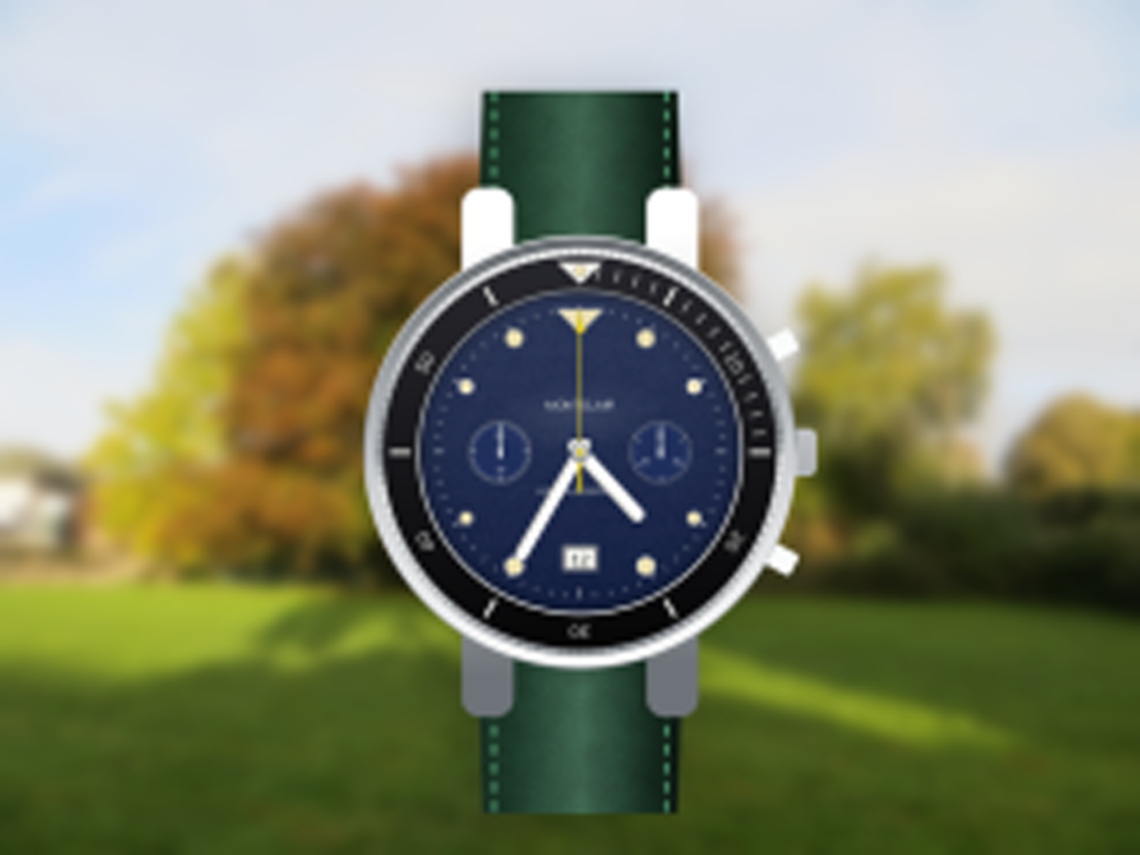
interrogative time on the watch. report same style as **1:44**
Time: **4:35**
